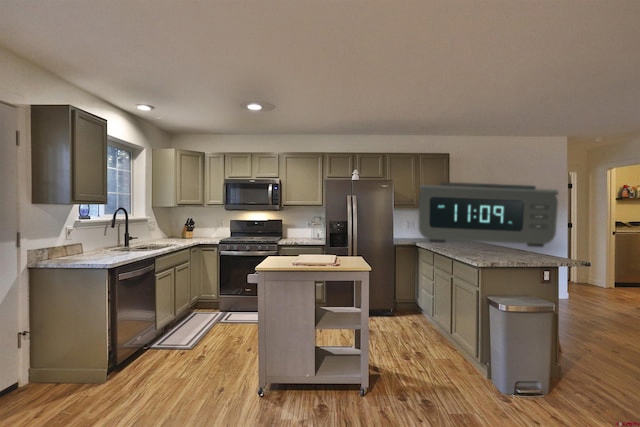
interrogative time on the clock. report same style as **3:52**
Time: **11:09**
